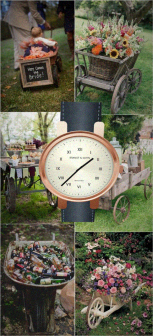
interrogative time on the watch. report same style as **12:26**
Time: **1:37**
